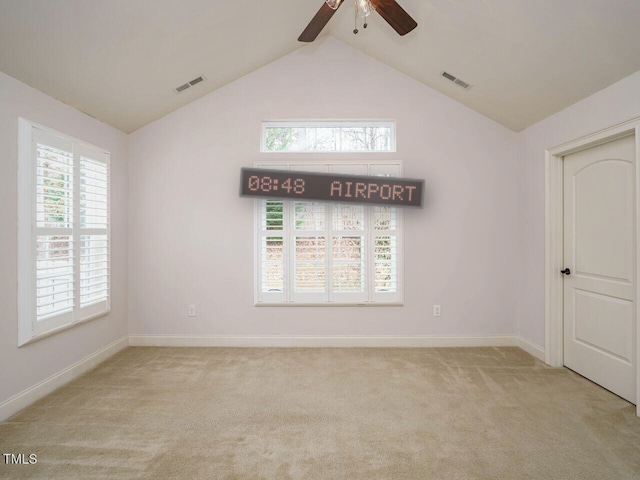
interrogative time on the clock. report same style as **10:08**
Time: **8:48**
